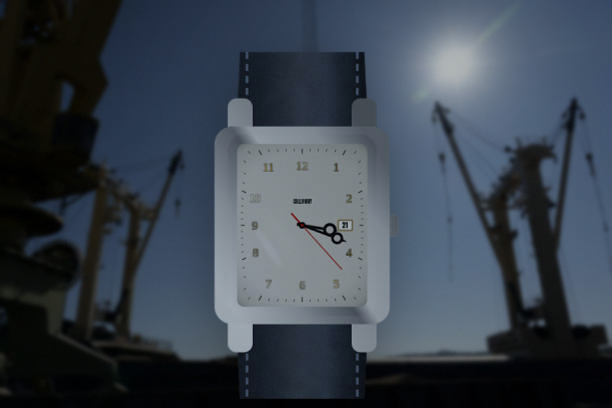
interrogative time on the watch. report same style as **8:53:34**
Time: **3:18:23**
